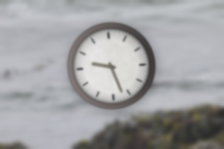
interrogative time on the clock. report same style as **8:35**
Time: **9:27**
